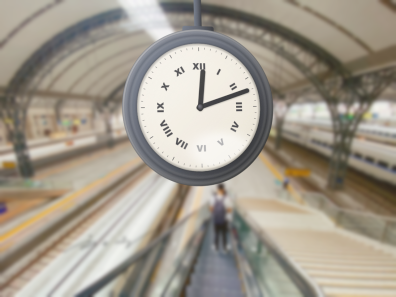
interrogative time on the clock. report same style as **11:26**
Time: **12:12**
